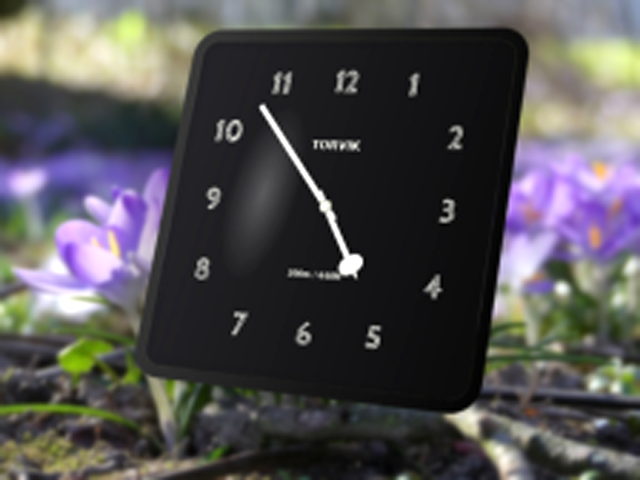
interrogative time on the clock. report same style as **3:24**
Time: **4:53**
